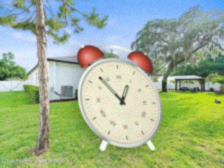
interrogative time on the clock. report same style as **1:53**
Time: **12:53**
